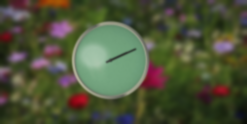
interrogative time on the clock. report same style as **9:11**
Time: **2:11**
